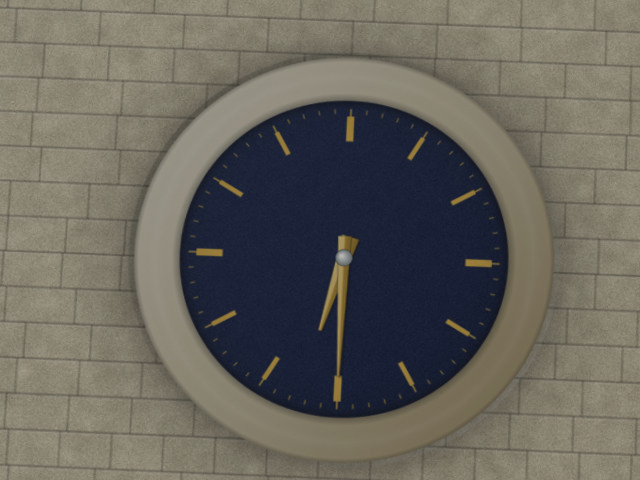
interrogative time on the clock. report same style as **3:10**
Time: **6:30**
